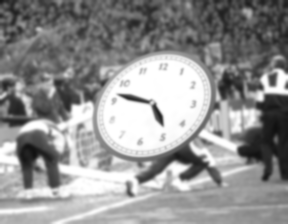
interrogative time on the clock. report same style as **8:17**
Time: **4:47**
